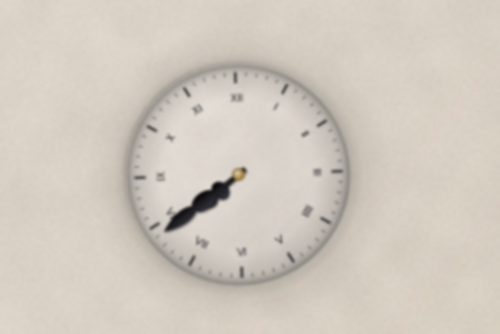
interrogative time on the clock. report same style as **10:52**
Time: **7:39**
